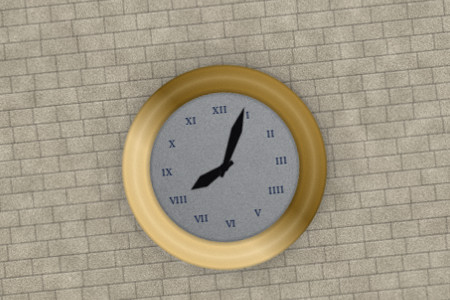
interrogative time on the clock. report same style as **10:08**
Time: **8:04**
